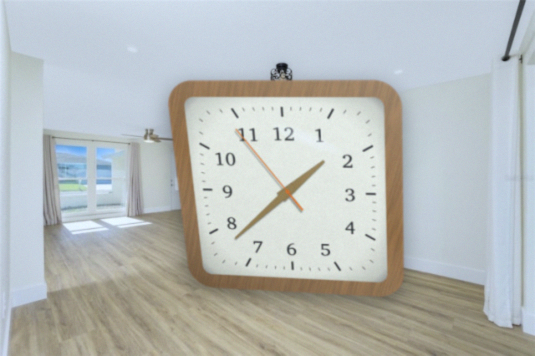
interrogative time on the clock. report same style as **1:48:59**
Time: **1:37:54**
